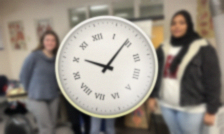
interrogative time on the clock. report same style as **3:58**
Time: **10:09**
